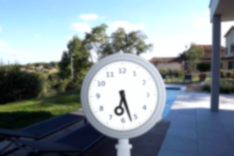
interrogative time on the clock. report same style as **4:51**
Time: **6:27**
